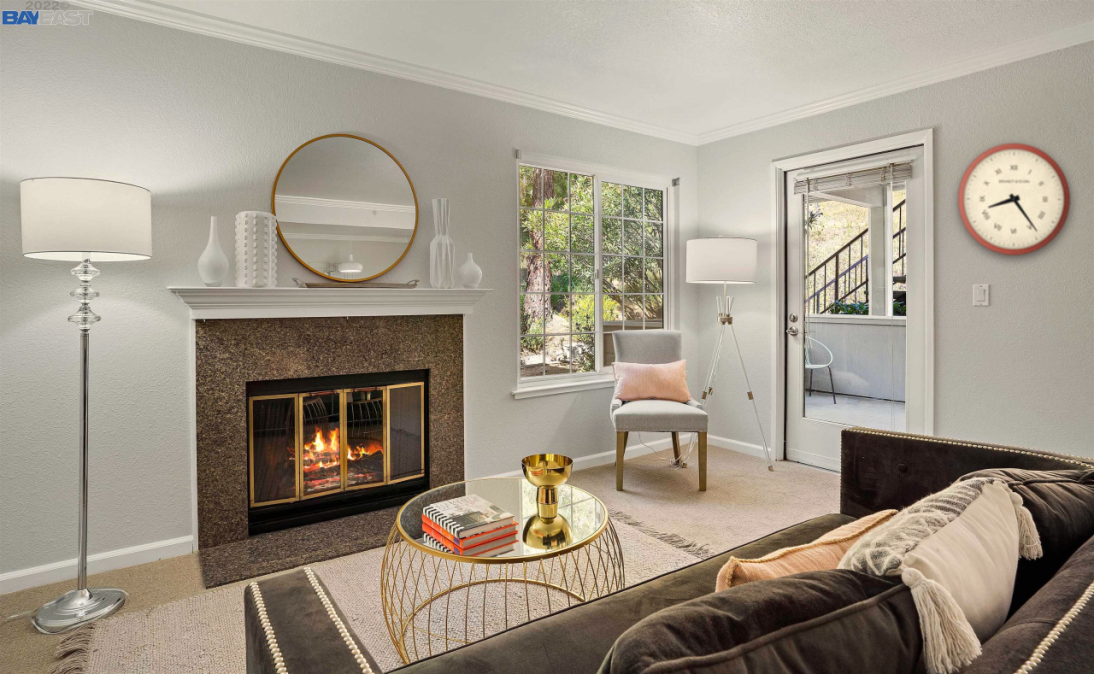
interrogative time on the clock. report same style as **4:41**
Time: **8:24**
